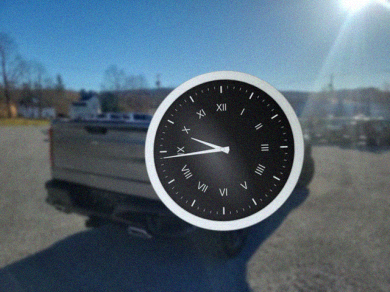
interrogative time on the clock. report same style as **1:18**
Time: **9:44**
